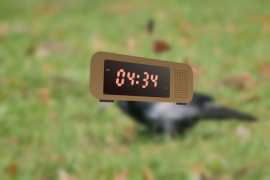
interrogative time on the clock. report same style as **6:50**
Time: **4:34**
